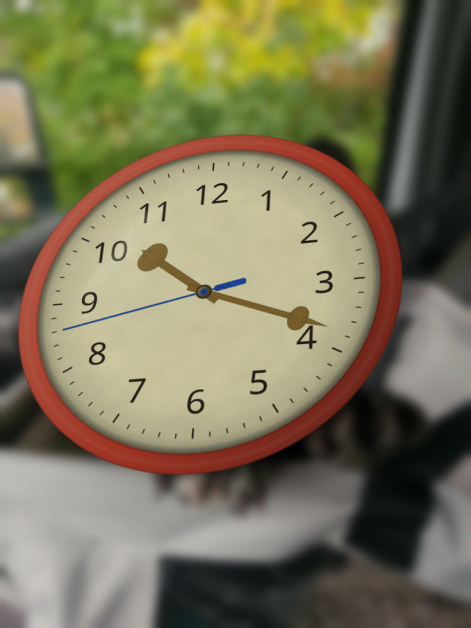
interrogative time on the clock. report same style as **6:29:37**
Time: **10:18:43**
